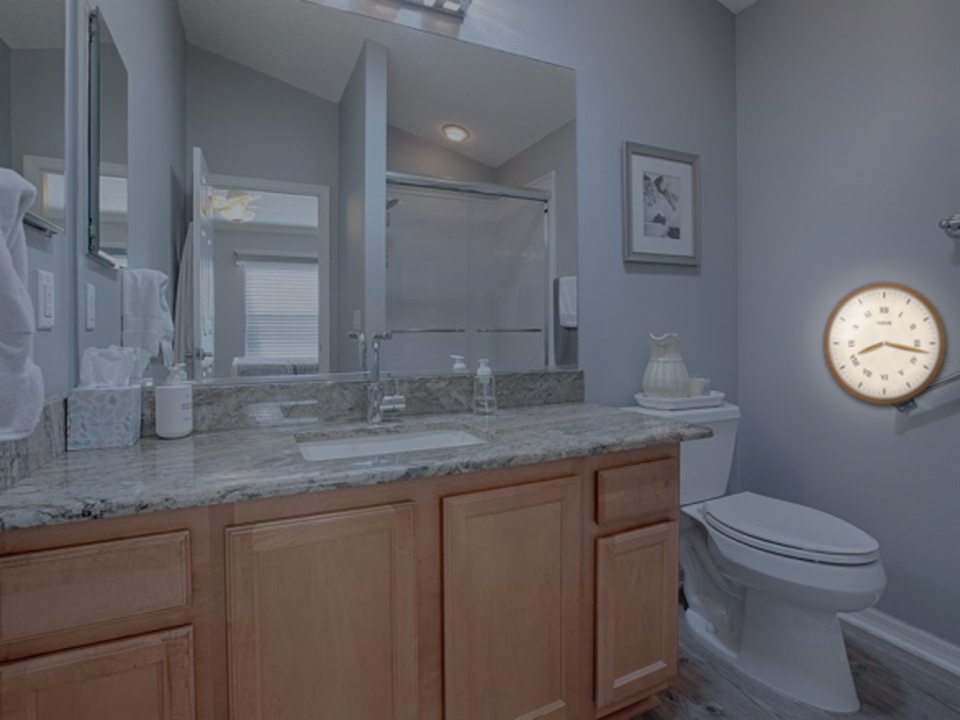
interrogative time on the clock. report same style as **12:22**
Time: **8:17**
